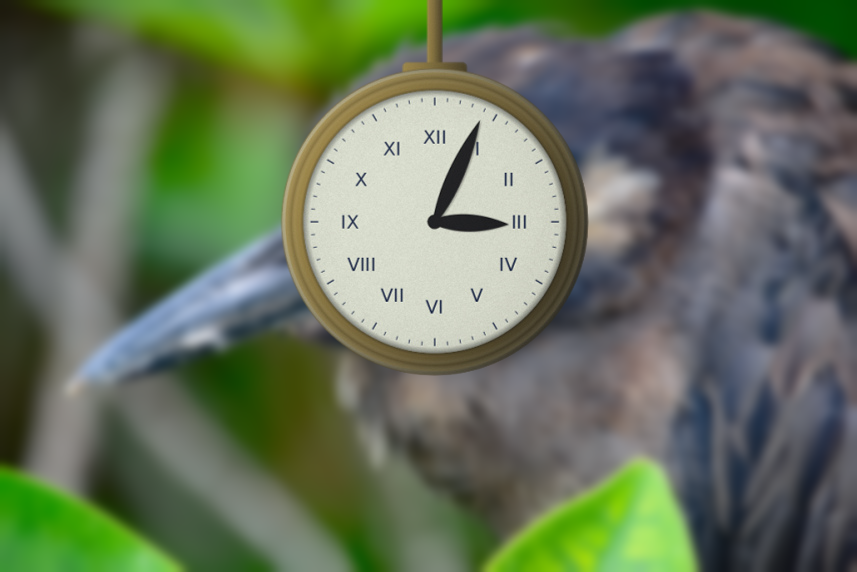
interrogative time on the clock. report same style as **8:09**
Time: **3:04**
